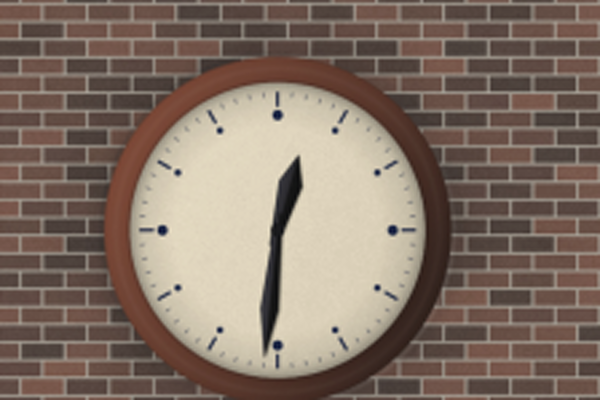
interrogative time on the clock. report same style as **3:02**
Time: **12:31**
